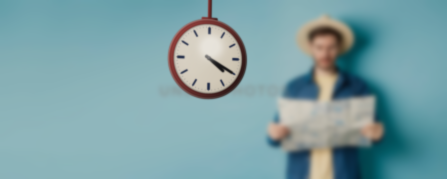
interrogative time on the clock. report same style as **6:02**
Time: **4:20**
